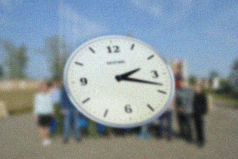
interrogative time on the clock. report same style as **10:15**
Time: **2:18**
